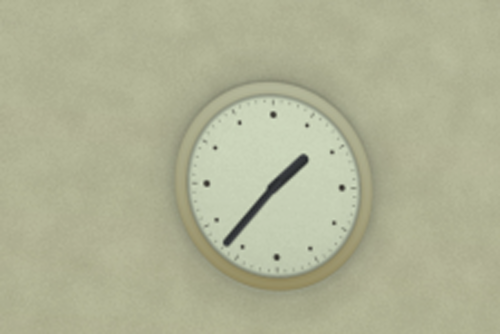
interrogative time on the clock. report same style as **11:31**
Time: **1:37**
